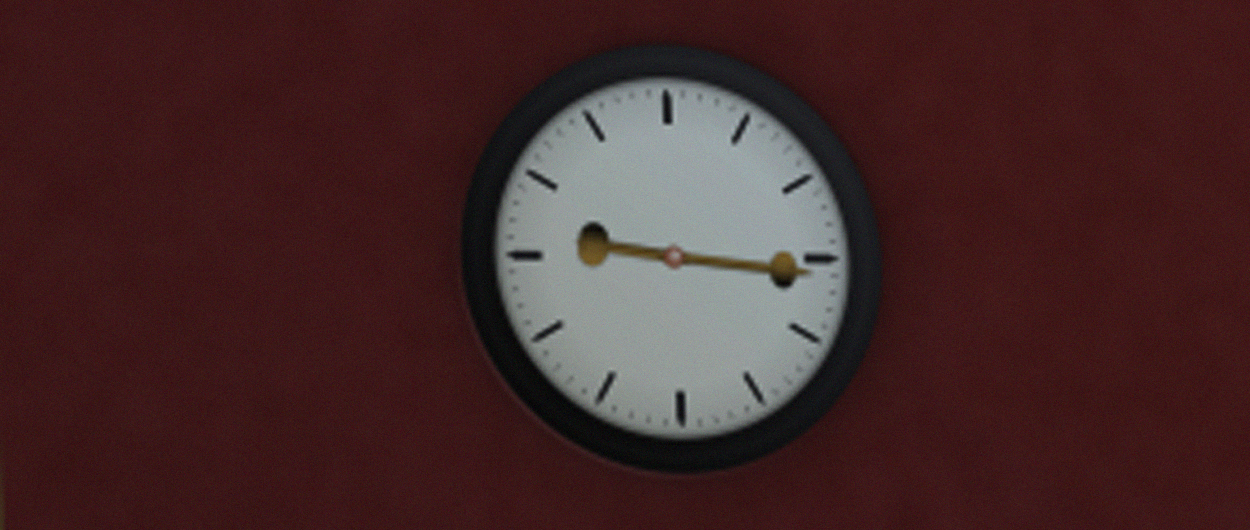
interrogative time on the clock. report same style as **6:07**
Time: **9:16**
